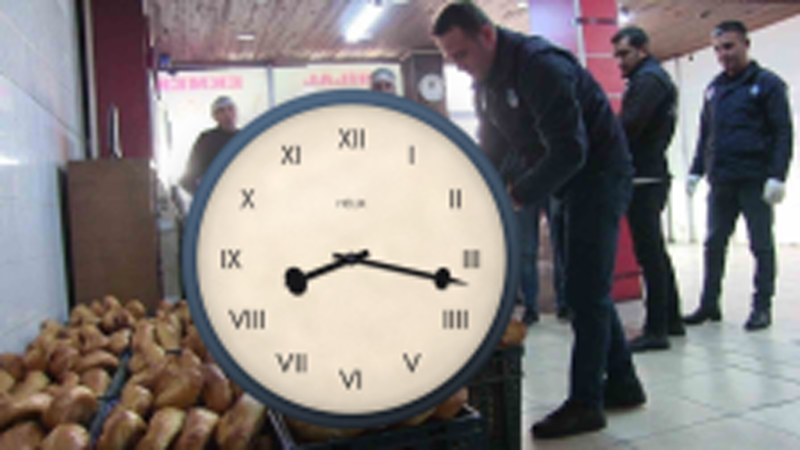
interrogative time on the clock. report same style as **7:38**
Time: **8:17**
